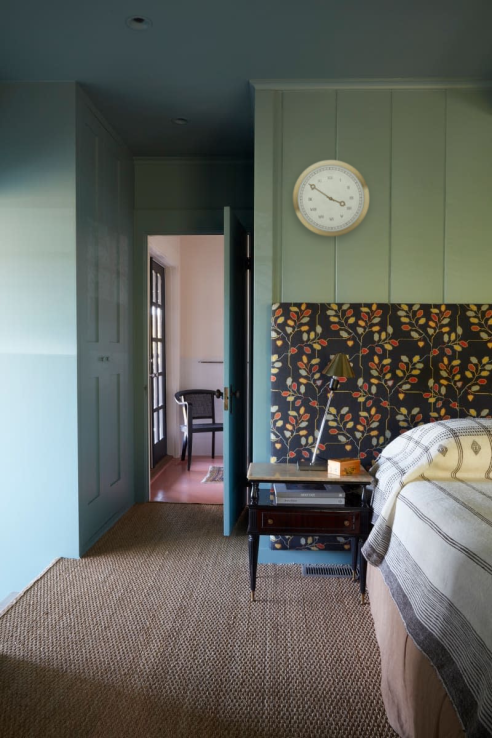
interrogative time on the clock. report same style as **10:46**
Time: **3:51**
